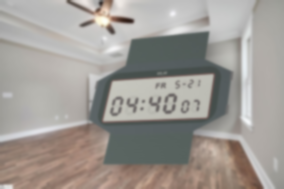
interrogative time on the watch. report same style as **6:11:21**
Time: **4:40:07**
